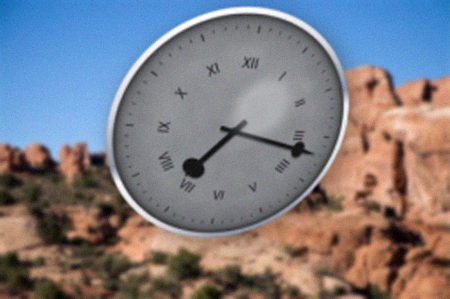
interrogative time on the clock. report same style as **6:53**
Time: **7:17**
